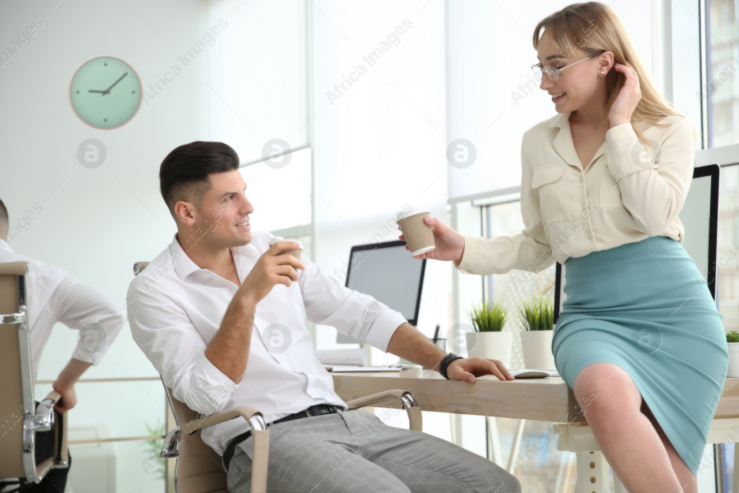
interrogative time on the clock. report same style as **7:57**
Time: **9:08**
